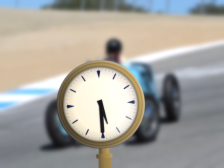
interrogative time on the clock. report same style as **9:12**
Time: **5:30**
